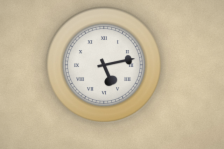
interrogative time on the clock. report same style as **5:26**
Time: **5:13**
